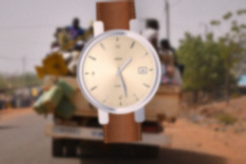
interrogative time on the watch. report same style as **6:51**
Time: **1:28**
